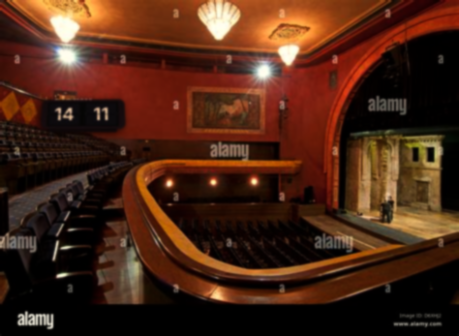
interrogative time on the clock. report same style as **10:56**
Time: **14:11**
